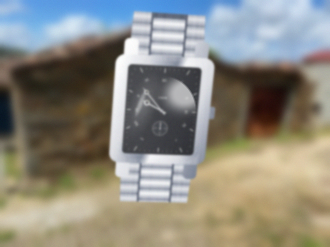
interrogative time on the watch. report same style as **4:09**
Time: **9:53**
